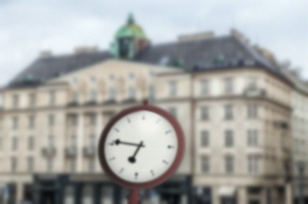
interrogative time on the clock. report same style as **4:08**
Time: **6:46**
